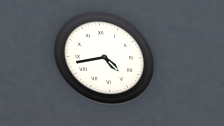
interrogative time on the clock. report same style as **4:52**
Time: **4:43**
